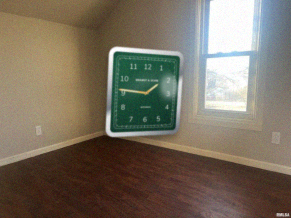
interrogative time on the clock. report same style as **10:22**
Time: **1:46**
